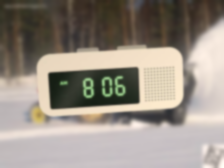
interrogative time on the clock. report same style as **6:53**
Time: **8:06**
